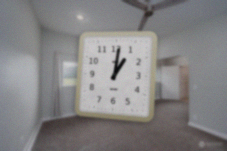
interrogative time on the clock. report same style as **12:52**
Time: **1:01**
